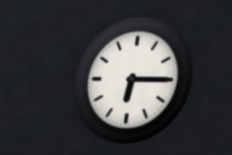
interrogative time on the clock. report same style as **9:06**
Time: **6:15**
